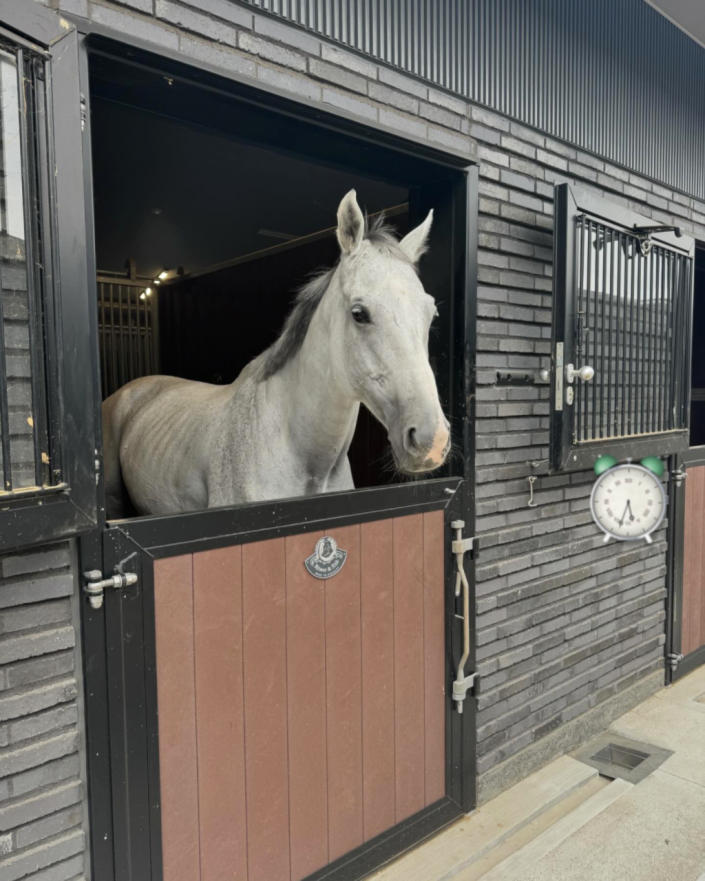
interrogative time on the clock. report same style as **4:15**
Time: **5:33**
